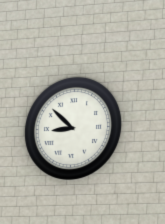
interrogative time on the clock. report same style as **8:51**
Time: **8:52**
